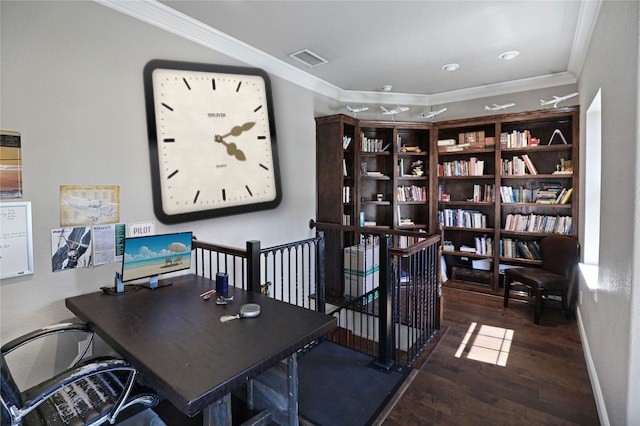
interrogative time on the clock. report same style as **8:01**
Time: **4:12**
